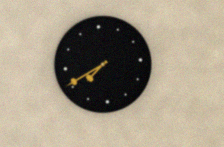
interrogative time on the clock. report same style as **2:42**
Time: **7:41**
